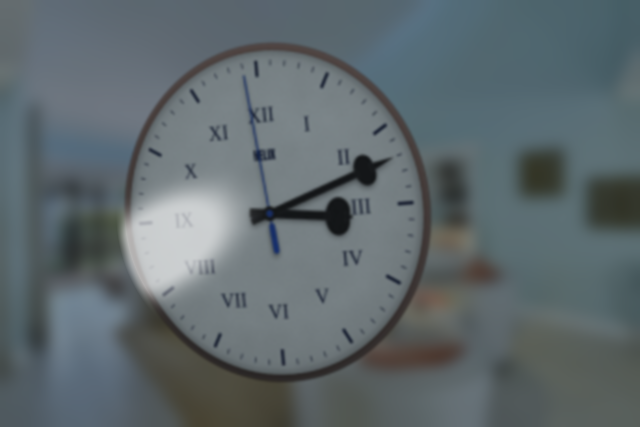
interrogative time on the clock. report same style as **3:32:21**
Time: **3:11:59**
